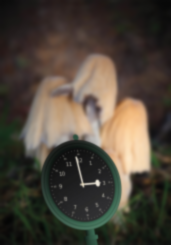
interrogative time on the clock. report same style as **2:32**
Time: **2:59**
